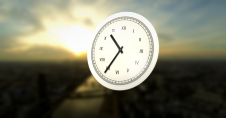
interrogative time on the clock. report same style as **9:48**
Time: **10:35**
